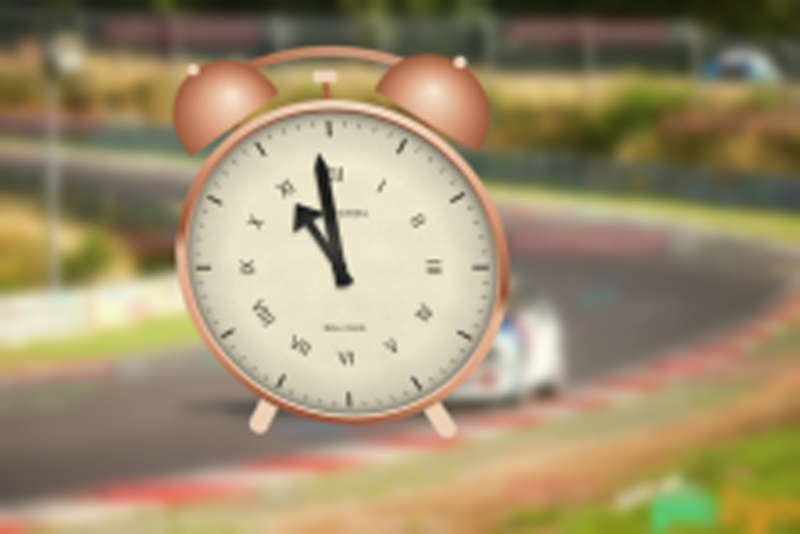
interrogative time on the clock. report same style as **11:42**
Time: **10:59**
